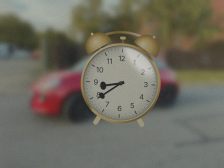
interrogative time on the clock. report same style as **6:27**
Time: **8:39**
